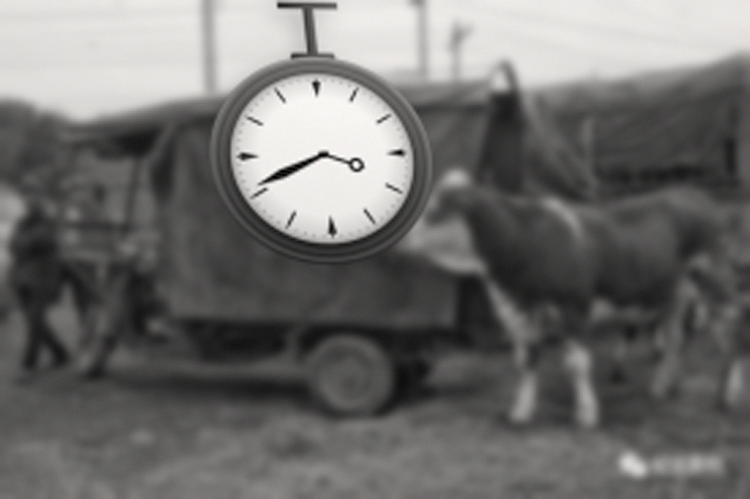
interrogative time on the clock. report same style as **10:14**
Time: **3:41**
